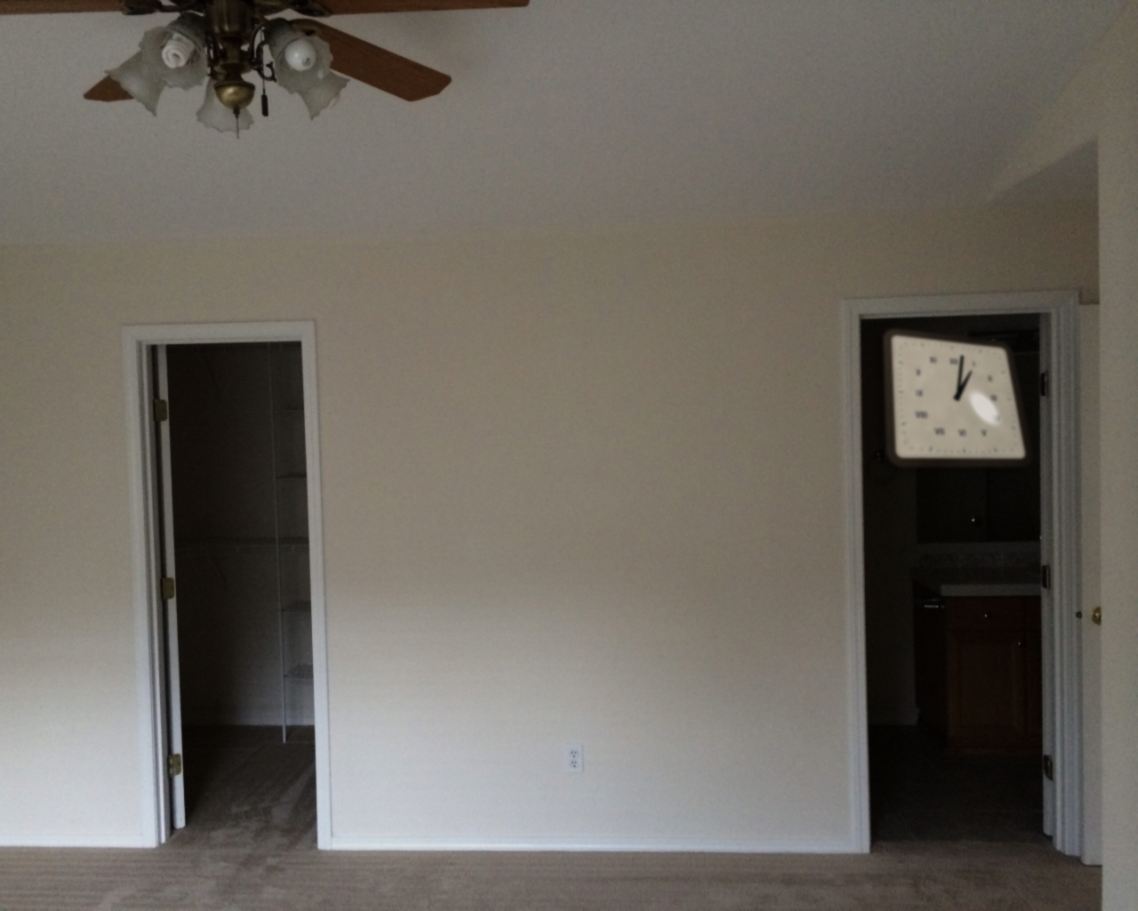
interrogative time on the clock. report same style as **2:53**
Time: **1:02**
